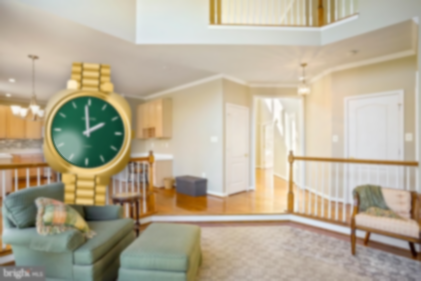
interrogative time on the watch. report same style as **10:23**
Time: **1:59**
